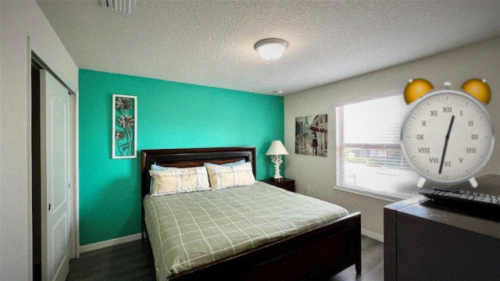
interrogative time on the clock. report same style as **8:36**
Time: **12:32**
